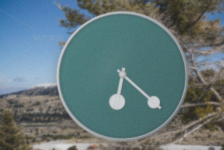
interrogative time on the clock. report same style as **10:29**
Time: **6:22**
